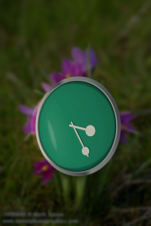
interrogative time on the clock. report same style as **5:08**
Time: **3:25**
